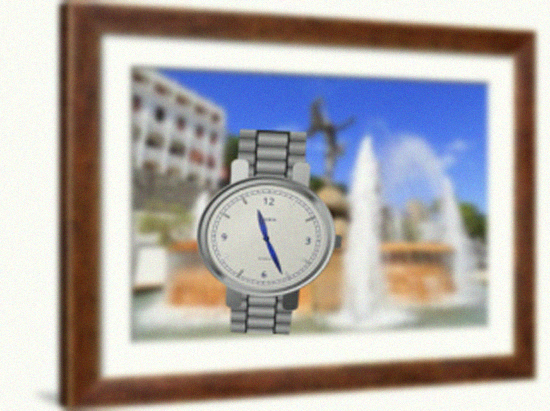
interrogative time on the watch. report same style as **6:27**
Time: **11:26**
